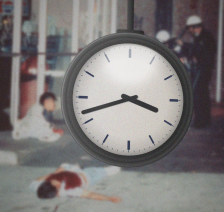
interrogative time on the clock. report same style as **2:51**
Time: **3:42**
